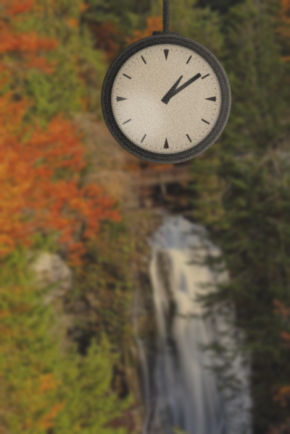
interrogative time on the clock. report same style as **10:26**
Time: **1:09**
